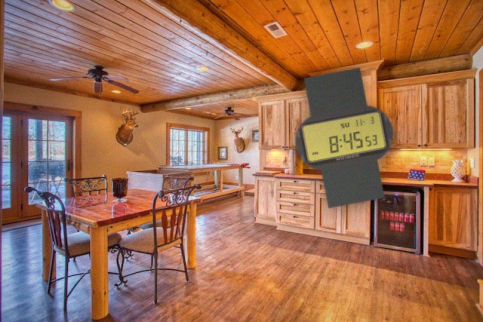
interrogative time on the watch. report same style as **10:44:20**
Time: **8:45:53**
